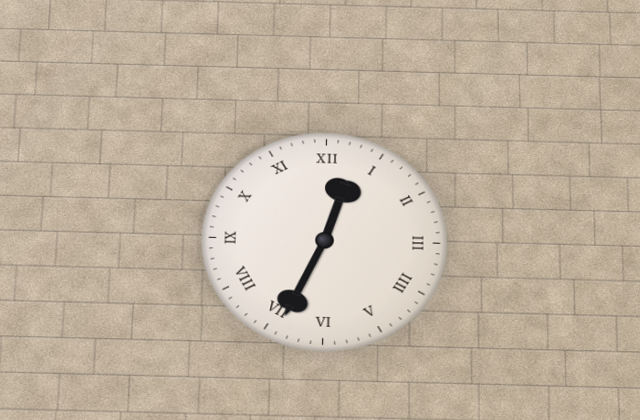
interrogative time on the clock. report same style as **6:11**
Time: **12:34**
